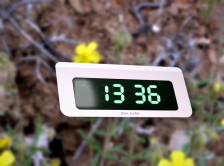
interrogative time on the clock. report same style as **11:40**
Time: **13:36**
